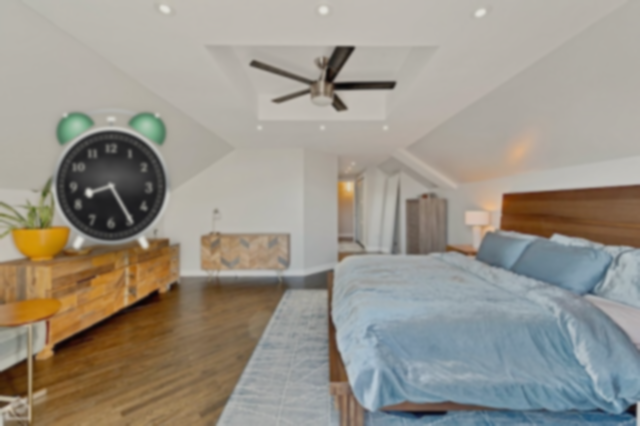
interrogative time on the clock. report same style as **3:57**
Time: **8:25**
